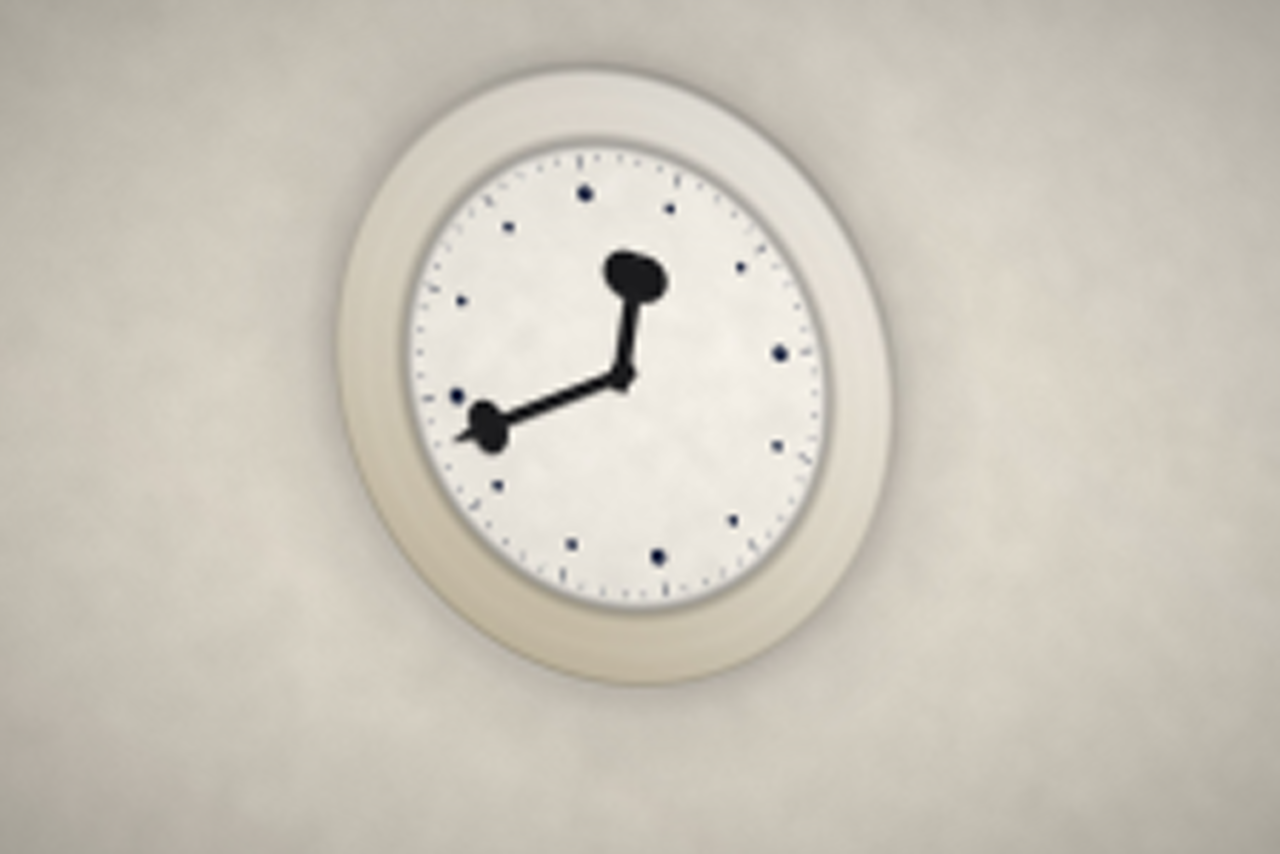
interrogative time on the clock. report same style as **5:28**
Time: **12:43**
